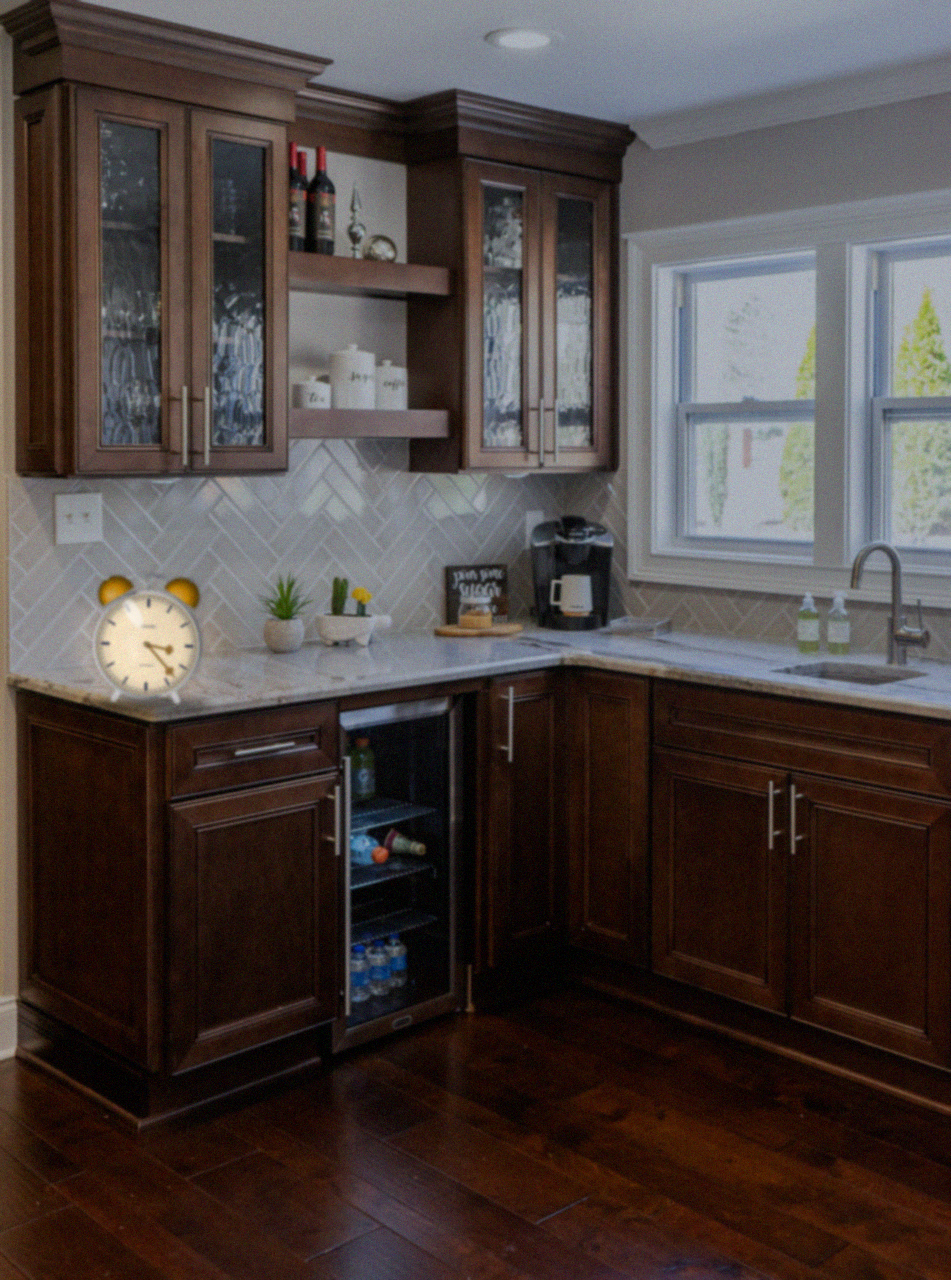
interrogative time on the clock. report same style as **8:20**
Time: **3:23**
